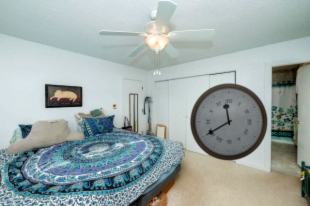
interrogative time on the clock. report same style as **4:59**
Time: **11:40**
